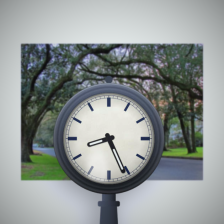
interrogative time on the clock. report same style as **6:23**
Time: **8:26**
